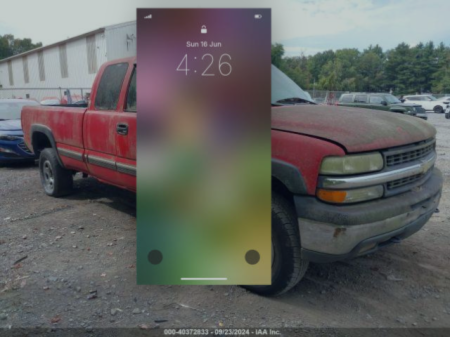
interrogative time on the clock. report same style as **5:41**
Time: **4:26**
